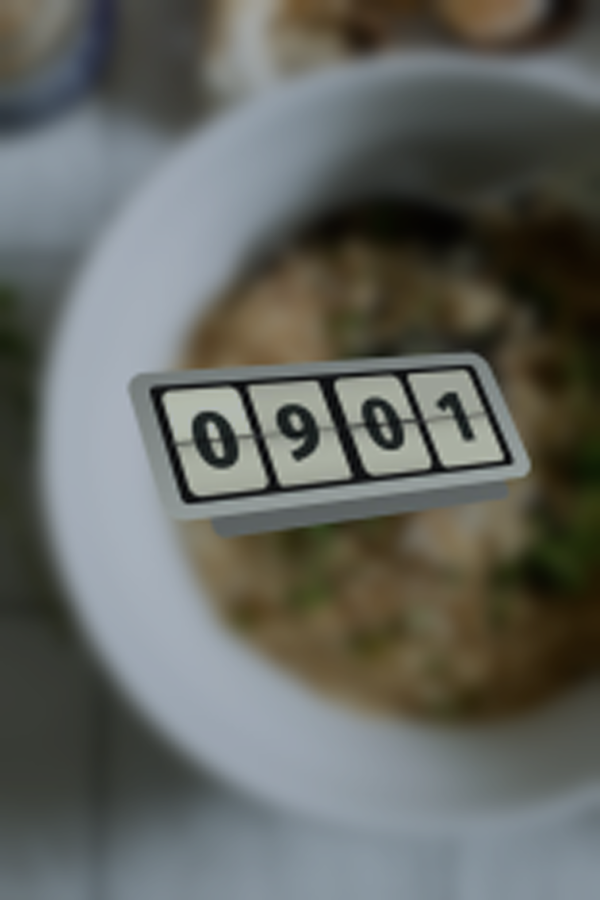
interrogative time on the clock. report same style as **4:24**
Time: **9:01**
